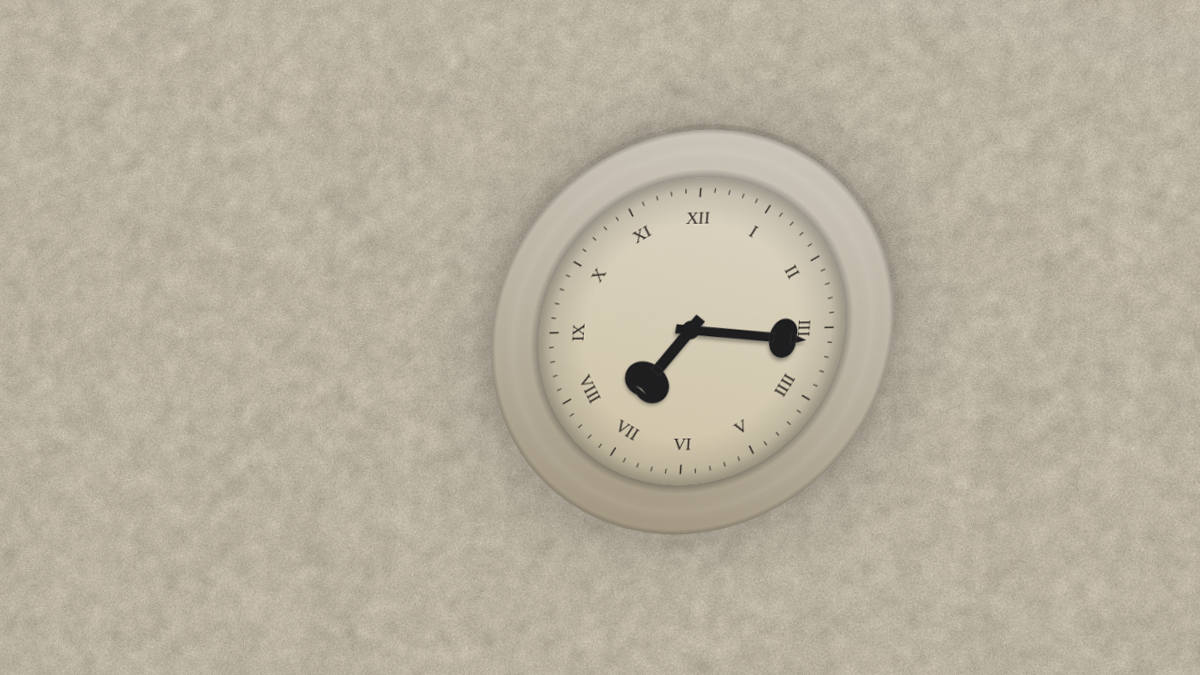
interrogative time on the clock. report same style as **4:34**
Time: **7:16**
